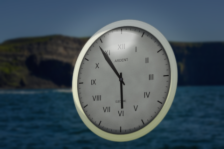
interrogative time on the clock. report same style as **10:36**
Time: **5:54**
